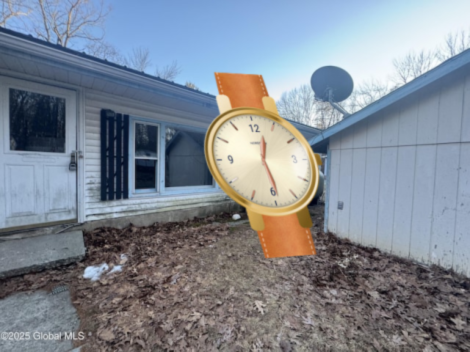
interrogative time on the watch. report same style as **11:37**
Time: **12:29**
